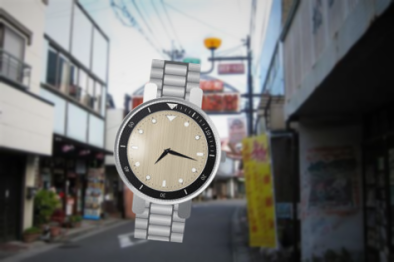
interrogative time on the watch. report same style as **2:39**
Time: **7:17**
